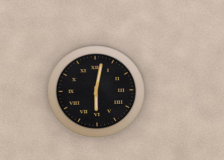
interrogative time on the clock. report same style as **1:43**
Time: **6:02**
